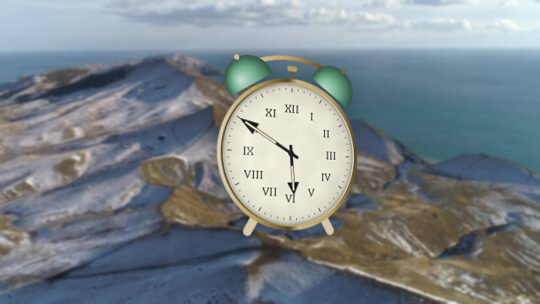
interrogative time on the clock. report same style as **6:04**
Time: **5:50**
